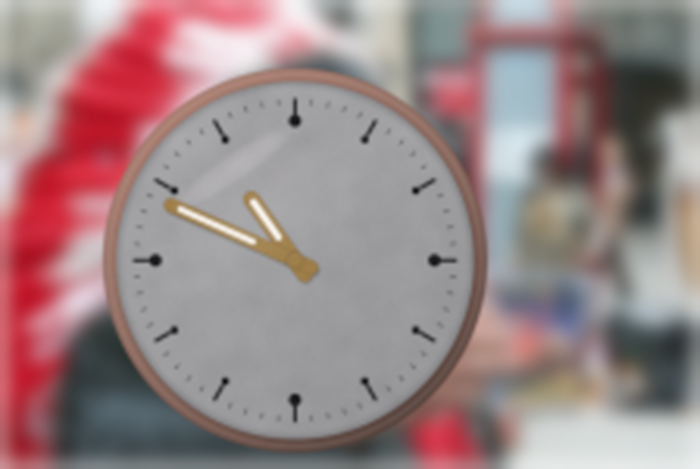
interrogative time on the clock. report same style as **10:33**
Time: **10:49**
